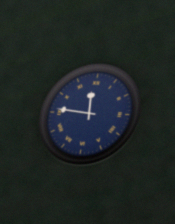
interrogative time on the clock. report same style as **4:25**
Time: **11:46**
